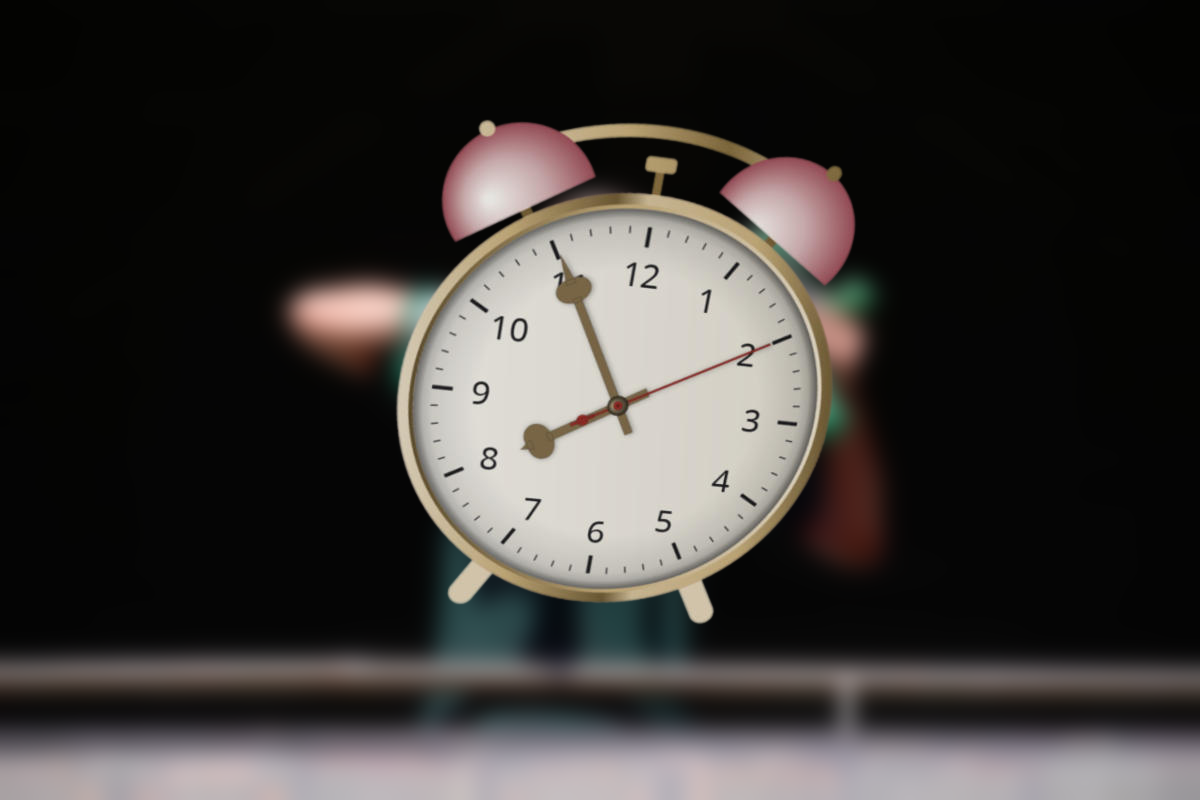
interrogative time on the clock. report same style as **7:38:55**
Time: **7:55:10**
